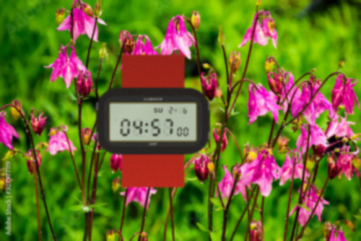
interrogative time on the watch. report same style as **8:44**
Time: **4:57**
